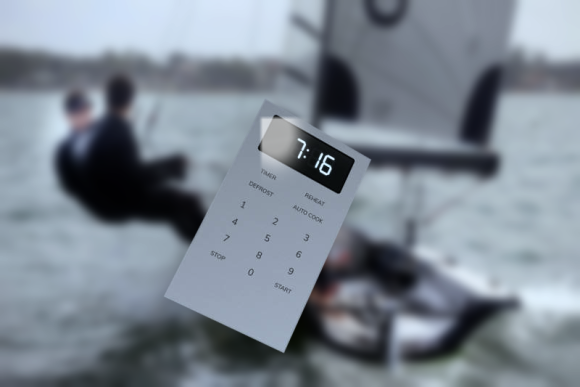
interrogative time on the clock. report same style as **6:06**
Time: **7:16**
